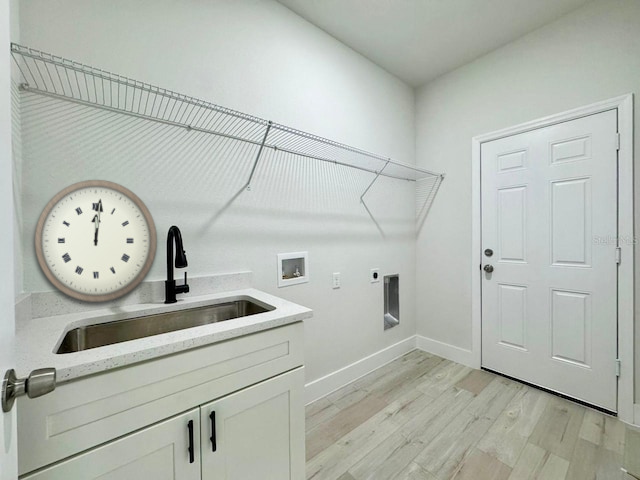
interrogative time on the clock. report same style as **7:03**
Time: **12:01**
